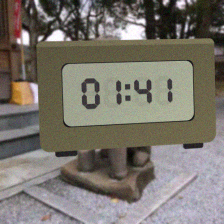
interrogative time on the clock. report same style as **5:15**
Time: **1:41**
